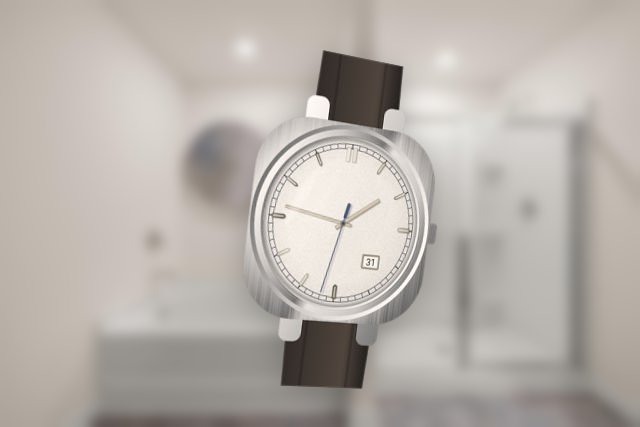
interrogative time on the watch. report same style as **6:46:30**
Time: **1:46:32**
